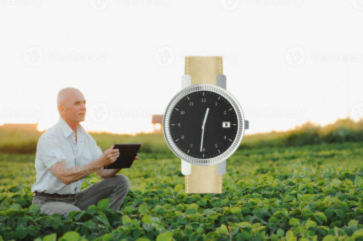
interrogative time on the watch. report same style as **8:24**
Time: **12:31**
